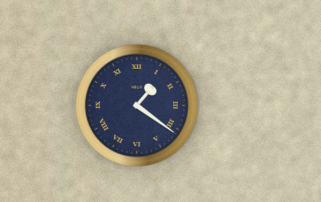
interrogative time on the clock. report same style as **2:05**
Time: **1:21**
